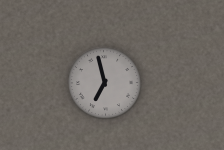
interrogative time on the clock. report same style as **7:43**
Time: **6:58**
